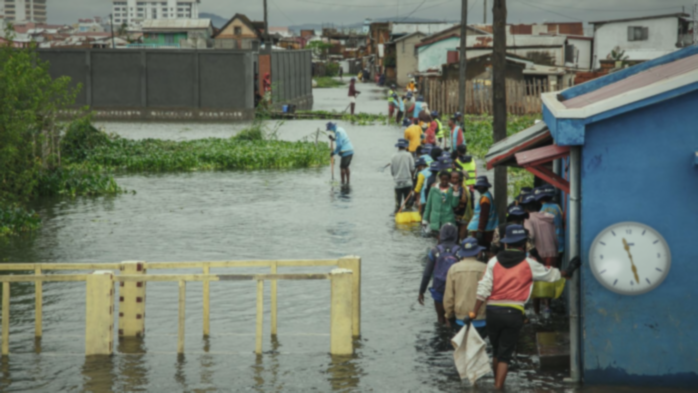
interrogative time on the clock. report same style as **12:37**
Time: **11:28**
